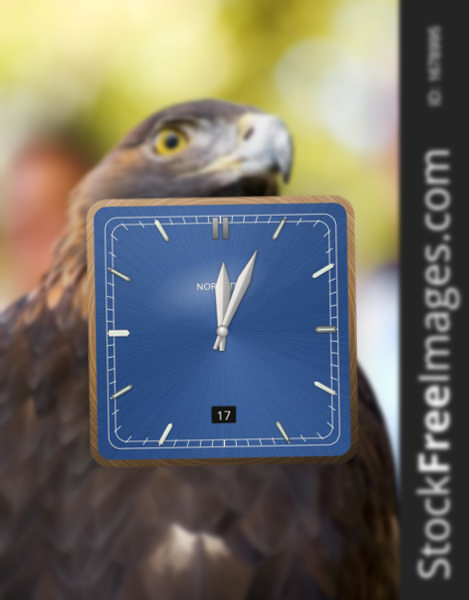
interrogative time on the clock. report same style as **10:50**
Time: **12:04**
